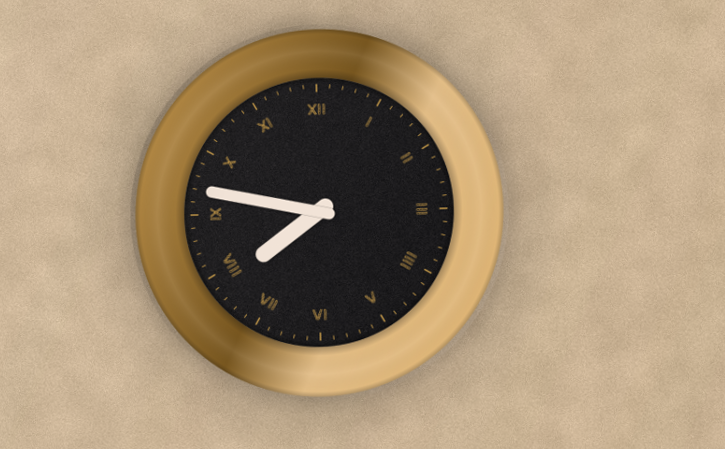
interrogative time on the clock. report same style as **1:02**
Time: **7:47**
